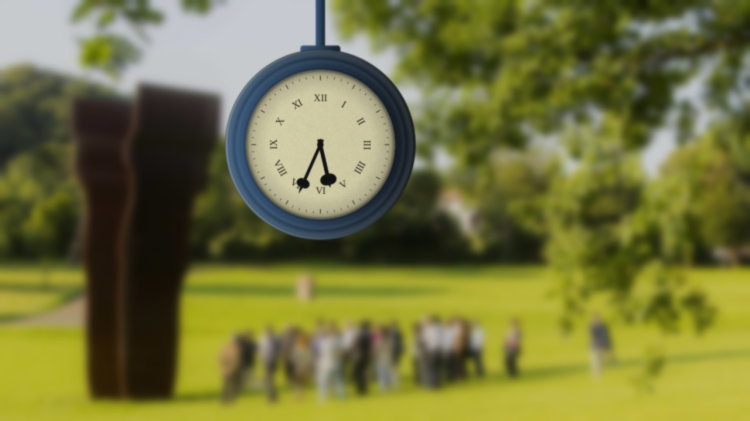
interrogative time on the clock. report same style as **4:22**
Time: **5:34**
